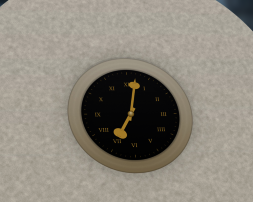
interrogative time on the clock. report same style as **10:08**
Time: **7:02**
